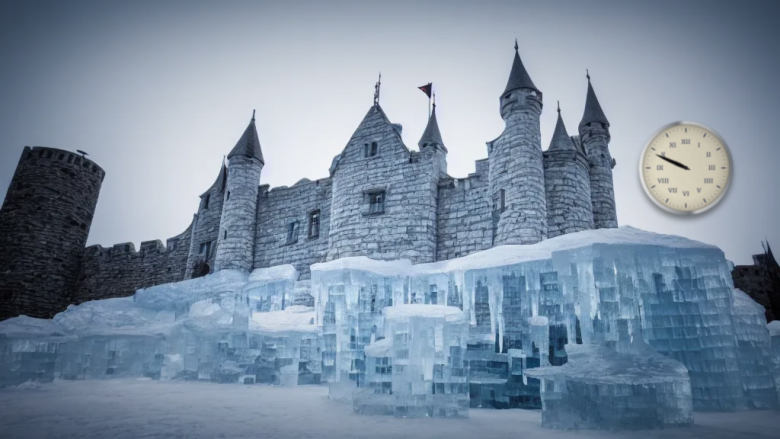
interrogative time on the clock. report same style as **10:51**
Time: **9:49**
